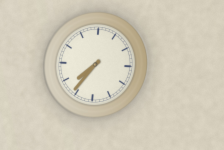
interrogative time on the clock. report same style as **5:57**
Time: **7:36**
